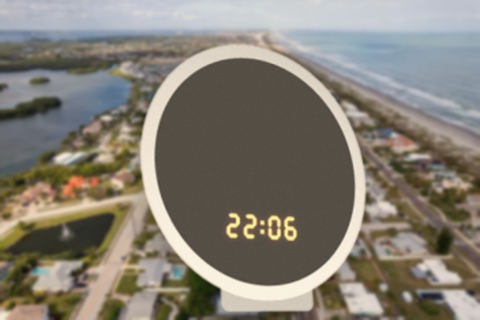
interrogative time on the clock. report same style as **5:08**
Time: **22:06**
